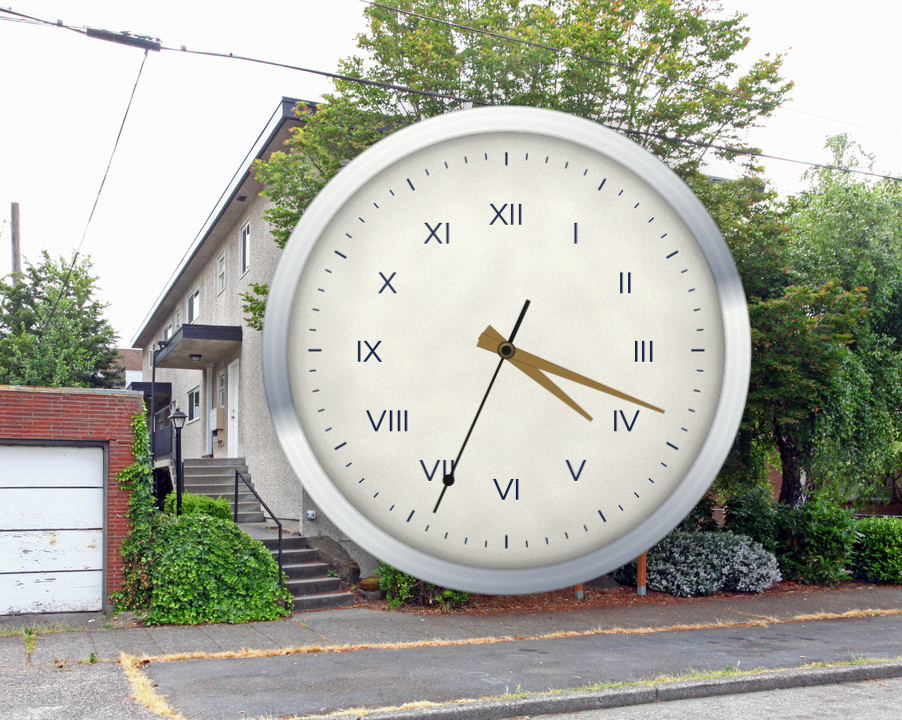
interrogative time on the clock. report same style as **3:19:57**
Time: **4:18:34**
